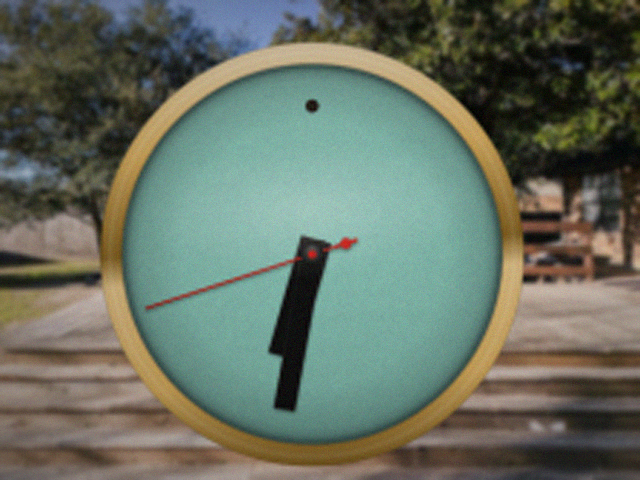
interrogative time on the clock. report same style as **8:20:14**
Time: **6:31:42**
